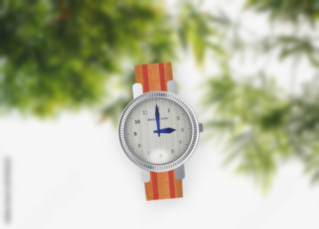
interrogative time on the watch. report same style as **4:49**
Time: **3:00**
